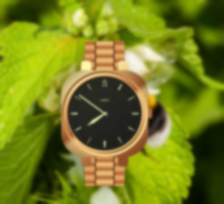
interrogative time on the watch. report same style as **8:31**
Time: **7:51**
